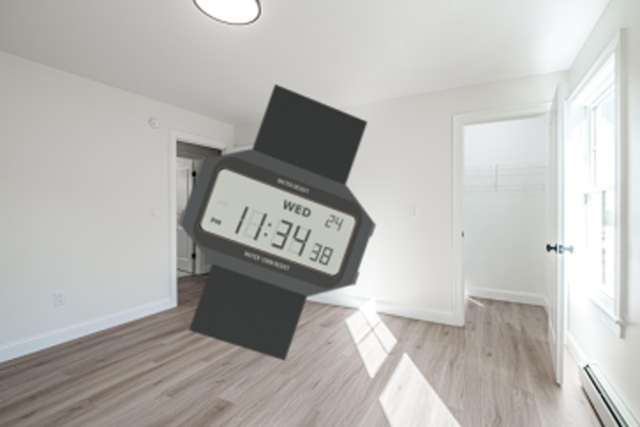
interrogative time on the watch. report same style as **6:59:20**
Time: **11:34:38**
